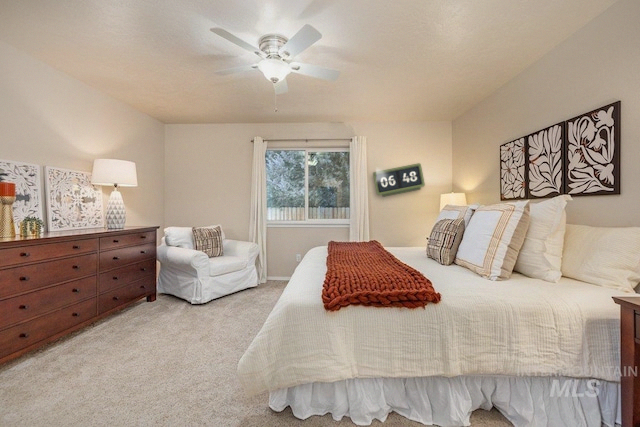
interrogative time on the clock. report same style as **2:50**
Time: **6:48**
